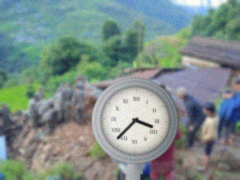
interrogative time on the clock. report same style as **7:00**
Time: **3:37**
